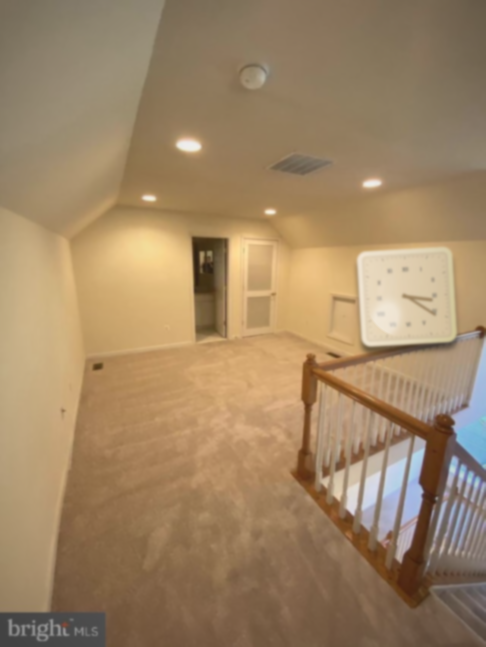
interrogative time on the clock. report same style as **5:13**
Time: **3:21**
